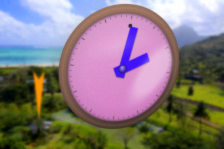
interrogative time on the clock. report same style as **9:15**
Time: **2:01**
